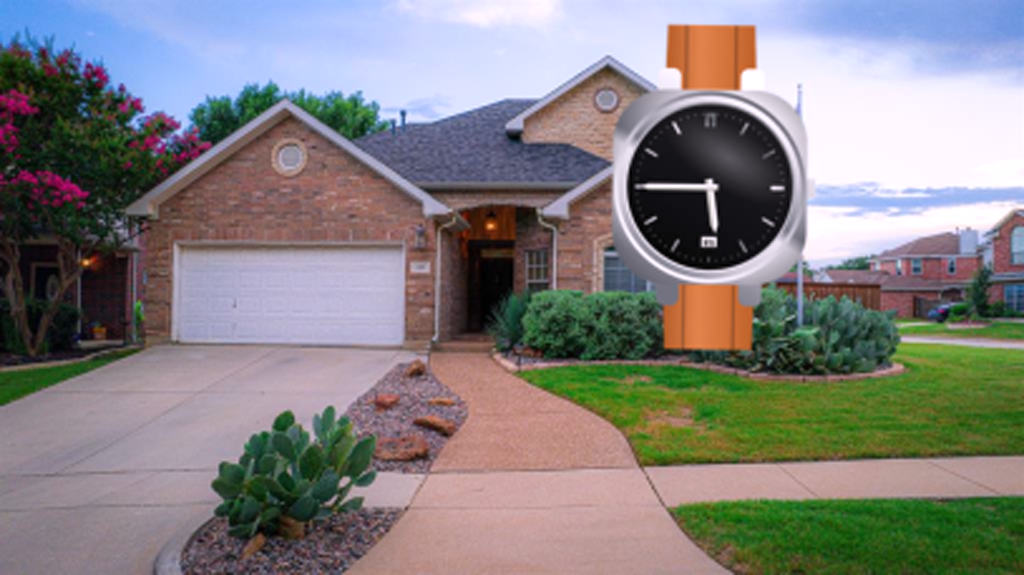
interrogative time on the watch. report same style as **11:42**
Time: **5:45**
